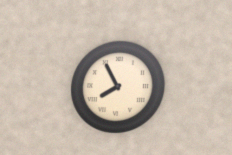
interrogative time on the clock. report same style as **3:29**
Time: **7:55**
